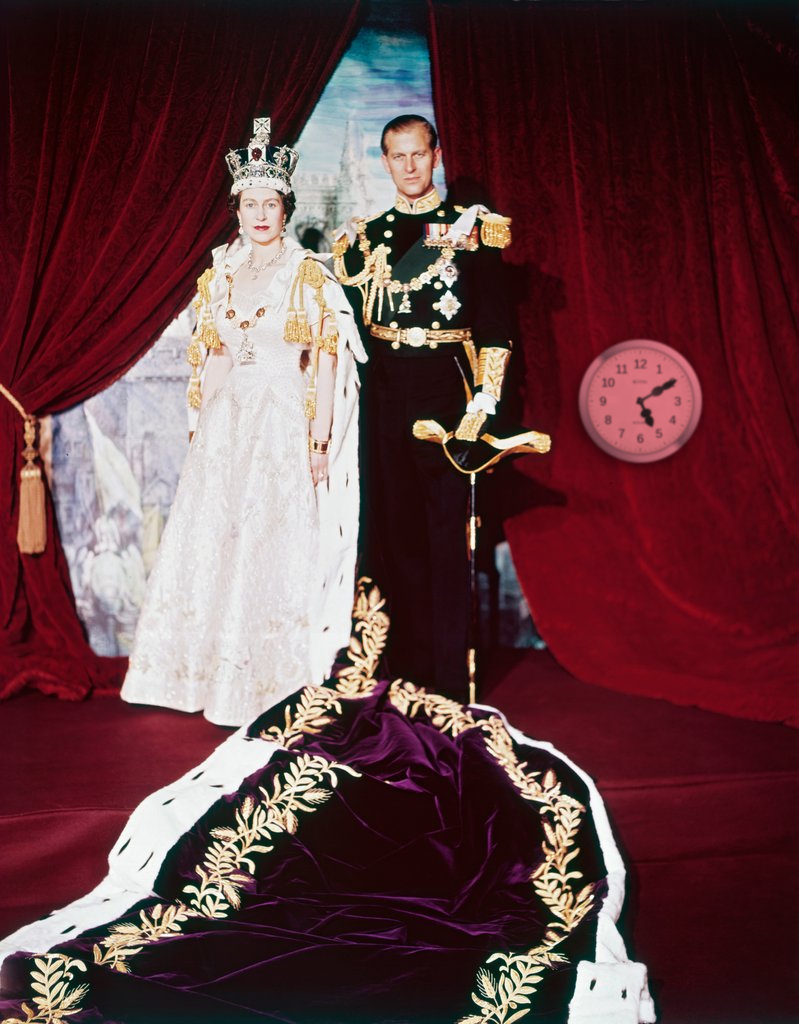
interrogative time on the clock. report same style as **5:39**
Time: **5:10**
